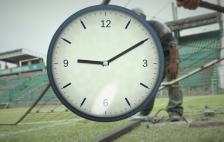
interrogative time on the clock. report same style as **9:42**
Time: **9:10**
